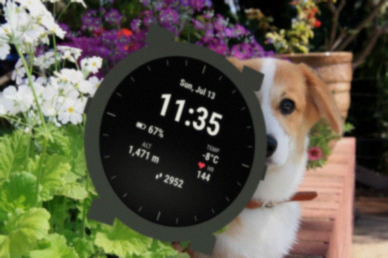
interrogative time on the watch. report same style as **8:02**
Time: **11:35**
